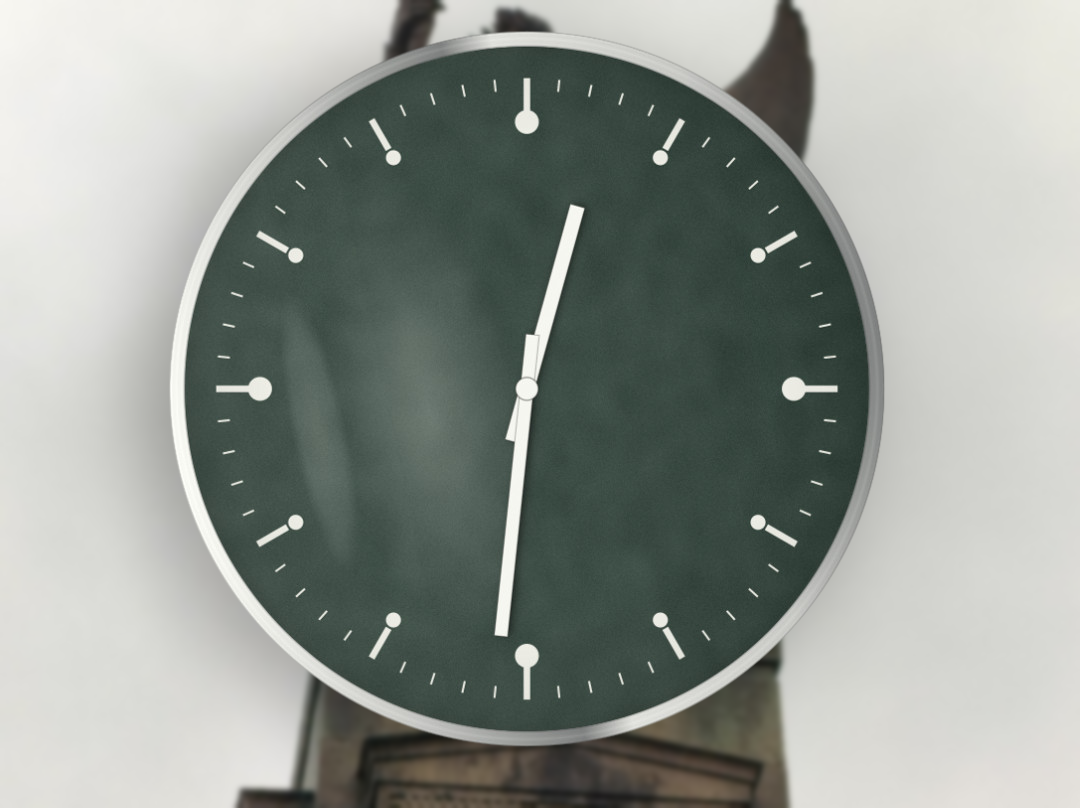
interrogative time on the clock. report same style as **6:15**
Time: **12:31**
